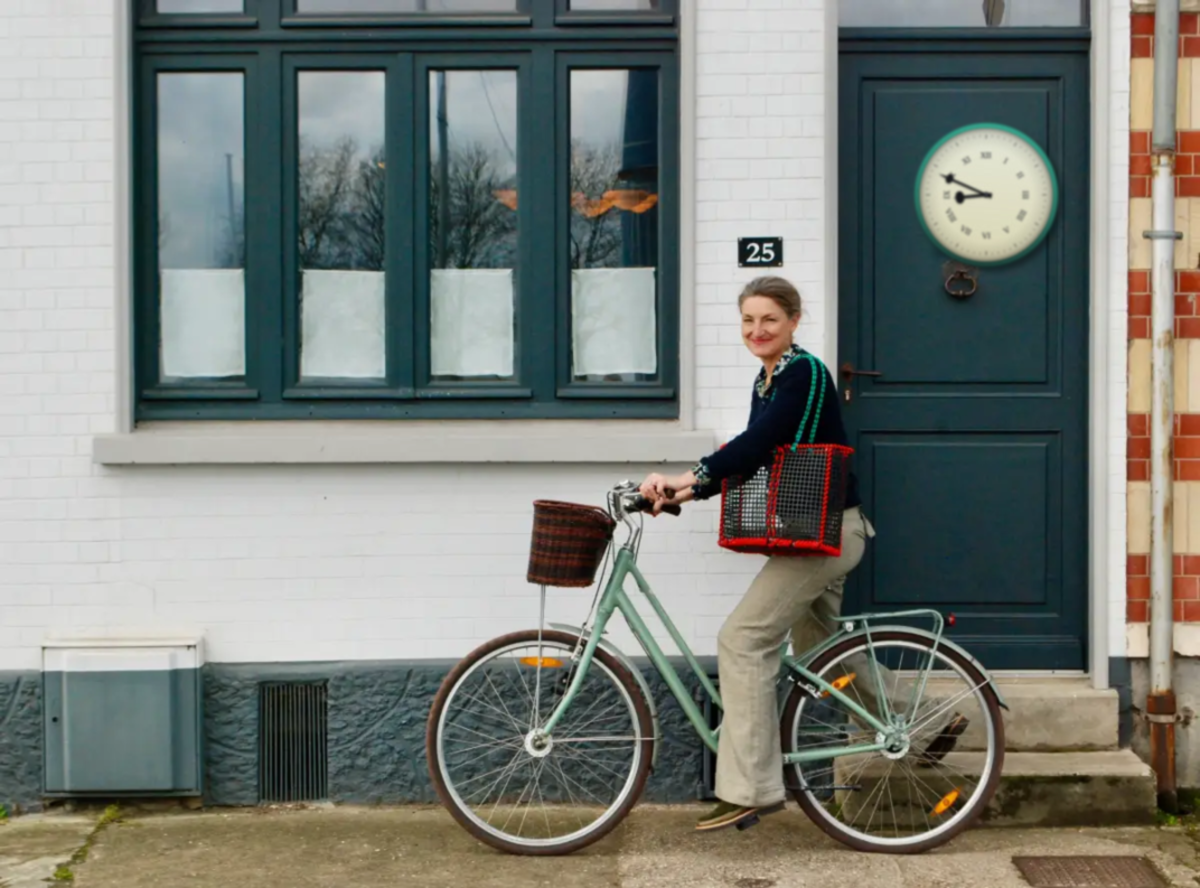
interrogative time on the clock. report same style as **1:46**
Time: **8:49**
